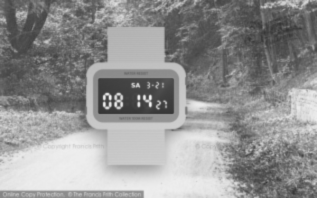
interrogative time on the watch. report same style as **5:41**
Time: **8:14**
